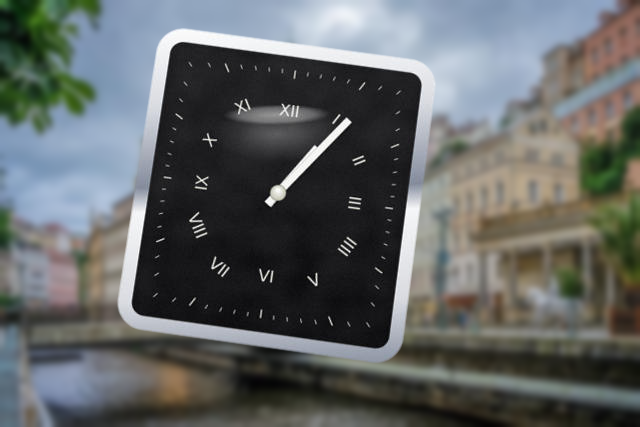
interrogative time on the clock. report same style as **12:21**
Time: **1:06**
